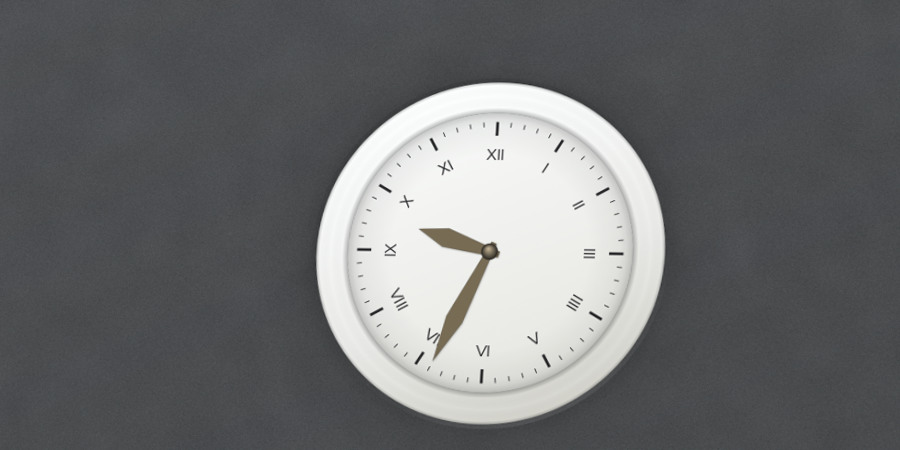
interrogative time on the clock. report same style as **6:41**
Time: **9:34**
